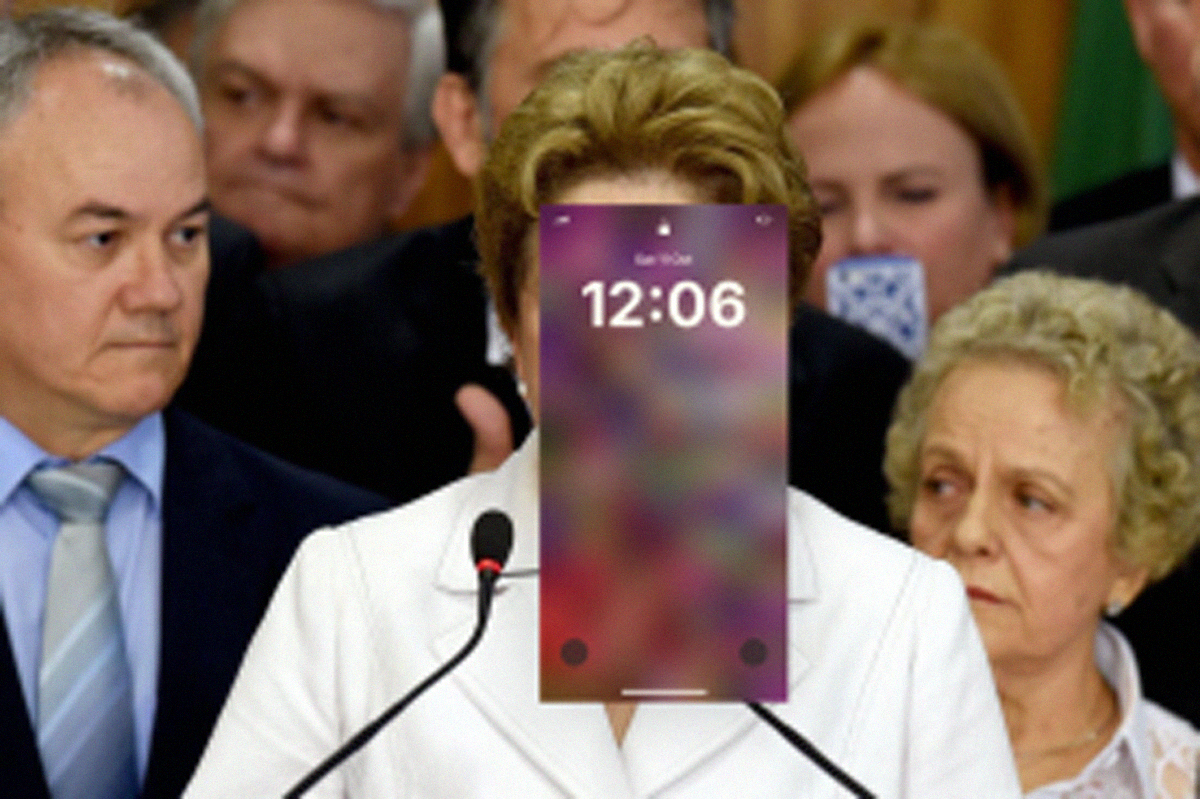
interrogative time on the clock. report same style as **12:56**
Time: **12:06**
